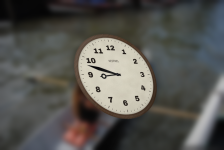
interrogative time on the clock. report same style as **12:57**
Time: **8:48**
